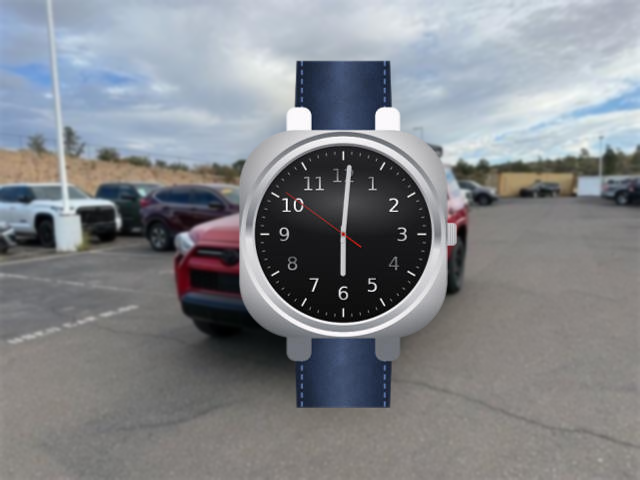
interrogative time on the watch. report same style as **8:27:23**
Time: **6:00:51**
